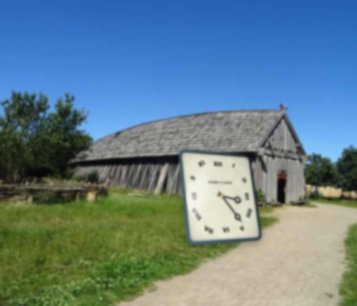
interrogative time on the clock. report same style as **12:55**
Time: **3:24**
